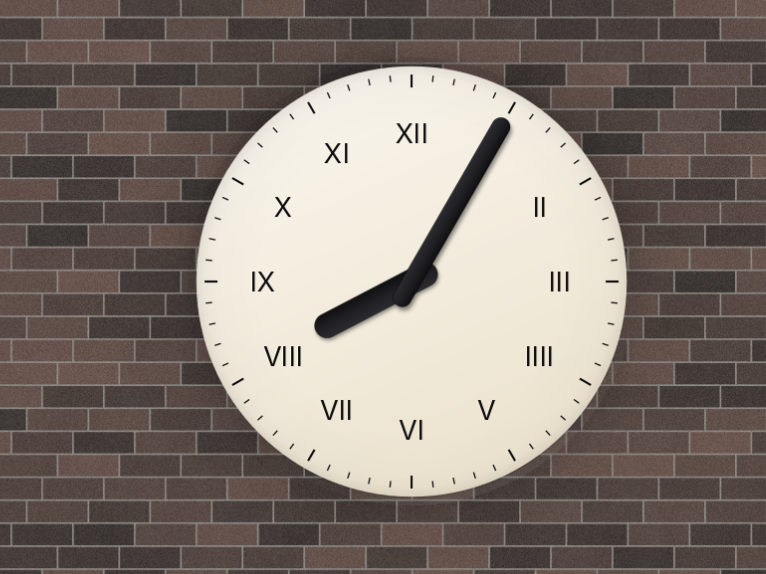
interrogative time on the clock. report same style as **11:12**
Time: **8:05**
